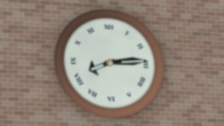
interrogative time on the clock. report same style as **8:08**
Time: **8:14**
